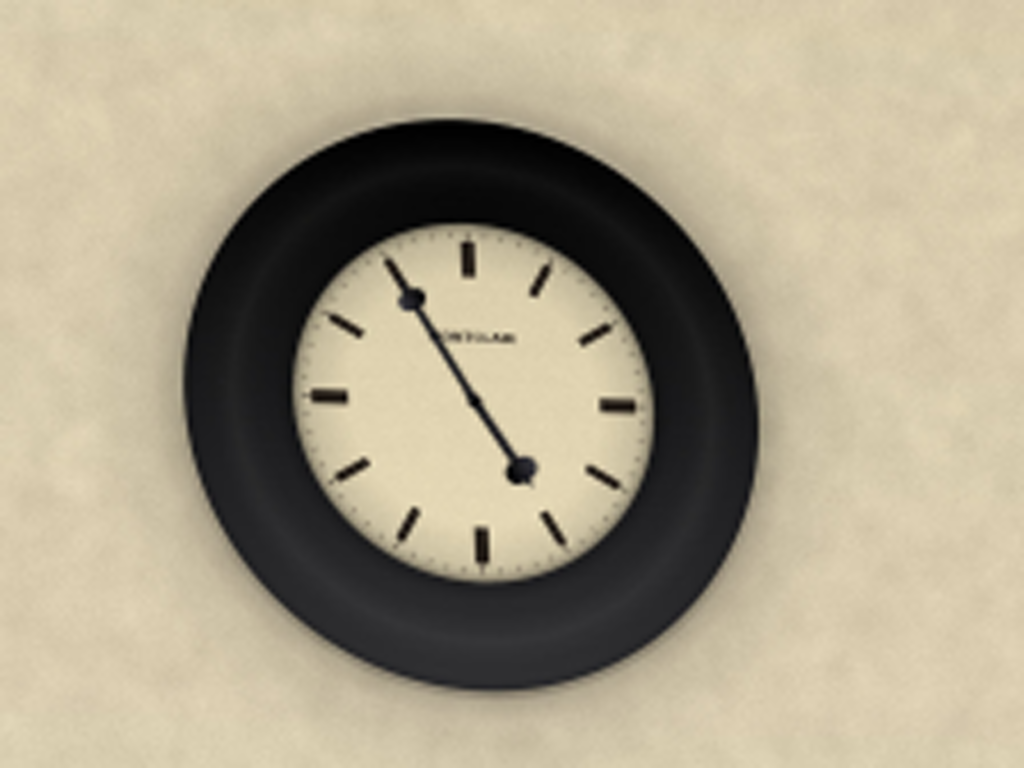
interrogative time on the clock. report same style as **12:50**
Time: **4:55**
